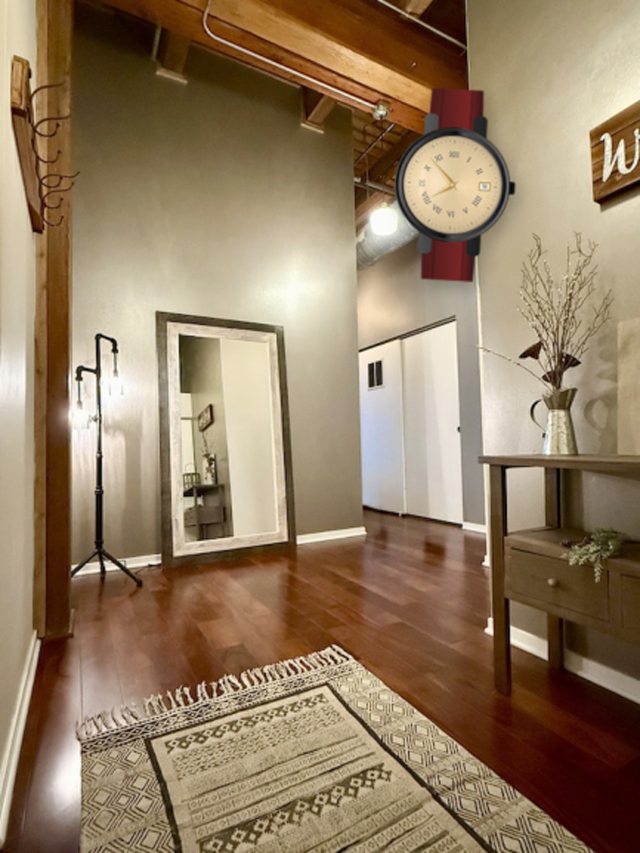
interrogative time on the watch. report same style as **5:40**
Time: **7:53**
